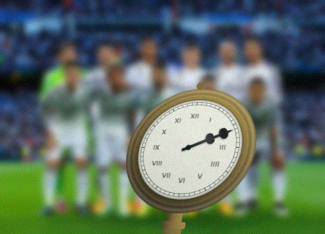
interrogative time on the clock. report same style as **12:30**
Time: **2:11**
